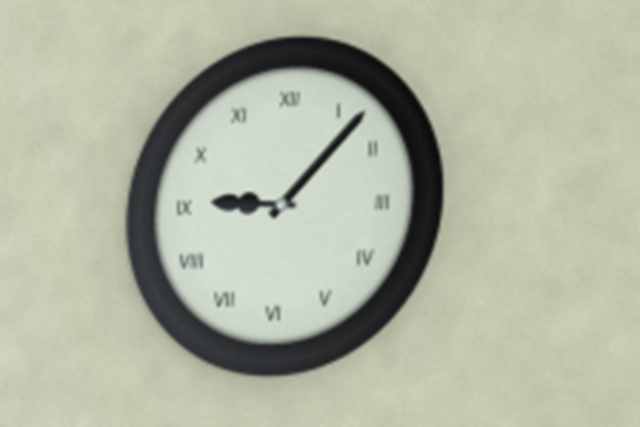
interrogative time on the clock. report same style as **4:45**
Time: **9:07**
